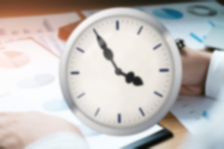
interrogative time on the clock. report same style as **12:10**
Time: **3:55**
